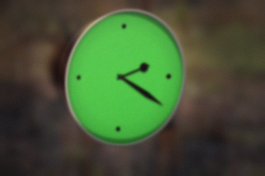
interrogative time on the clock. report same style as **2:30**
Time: **2:20**
